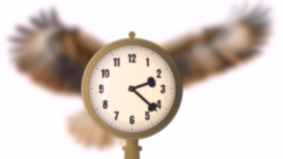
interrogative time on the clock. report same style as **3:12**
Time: **2:22**
